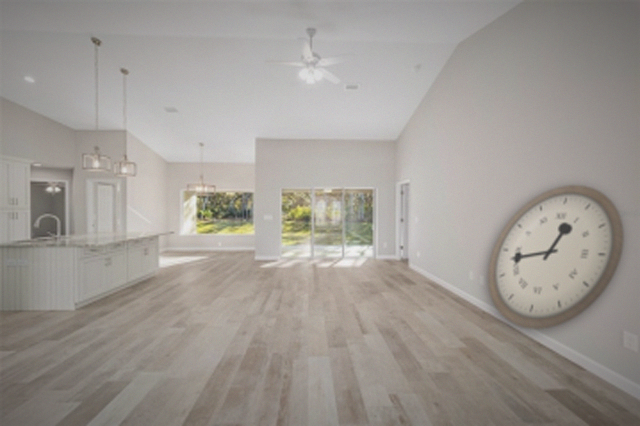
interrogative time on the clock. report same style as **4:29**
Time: **12:43**
